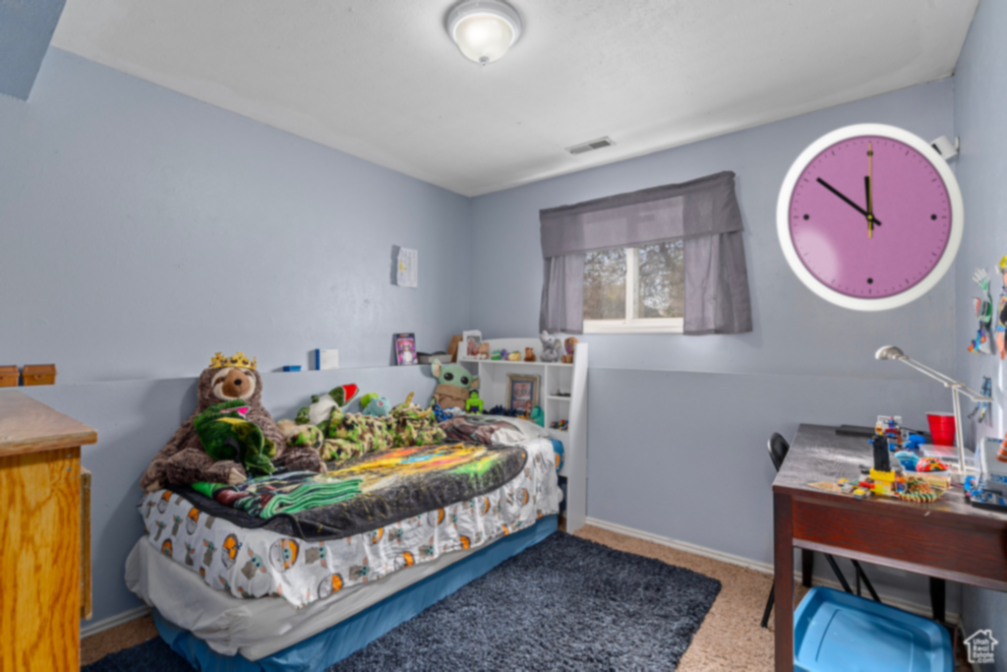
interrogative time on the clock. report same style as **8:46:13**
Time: **11:51:00**
